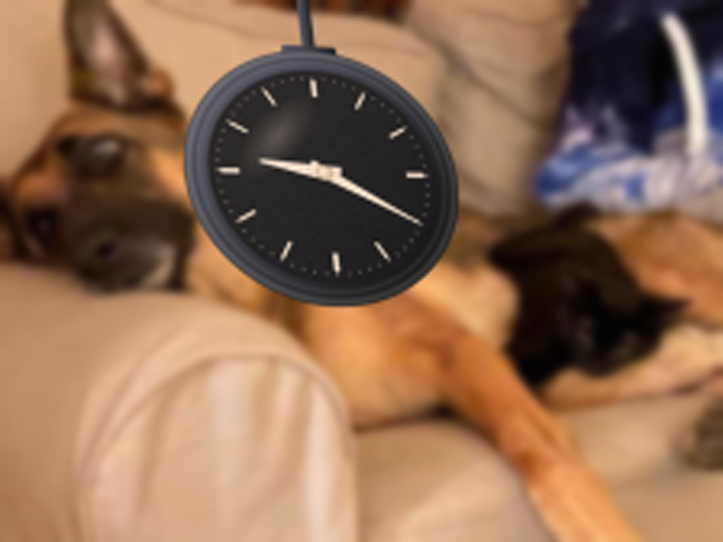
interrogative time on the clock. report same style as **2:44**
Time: **9:20**
